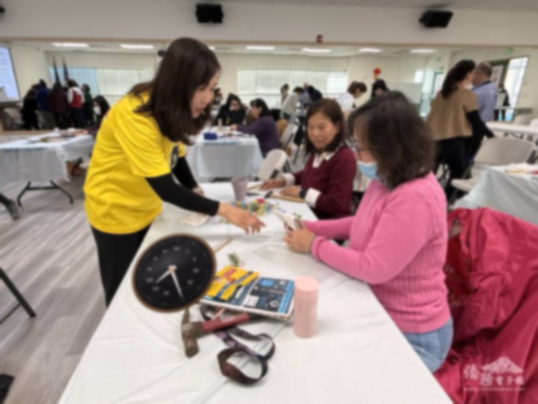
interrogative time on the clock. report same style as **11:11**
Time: **7:25**
